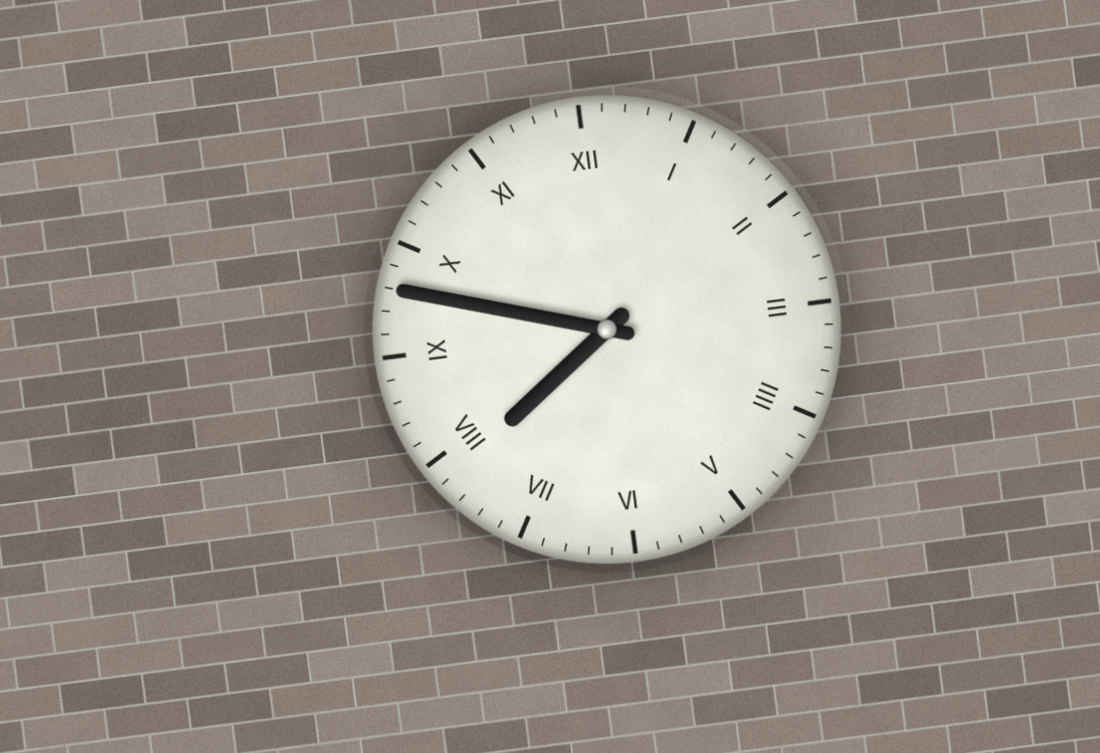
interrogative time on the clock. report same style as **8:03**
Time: **7:48**
